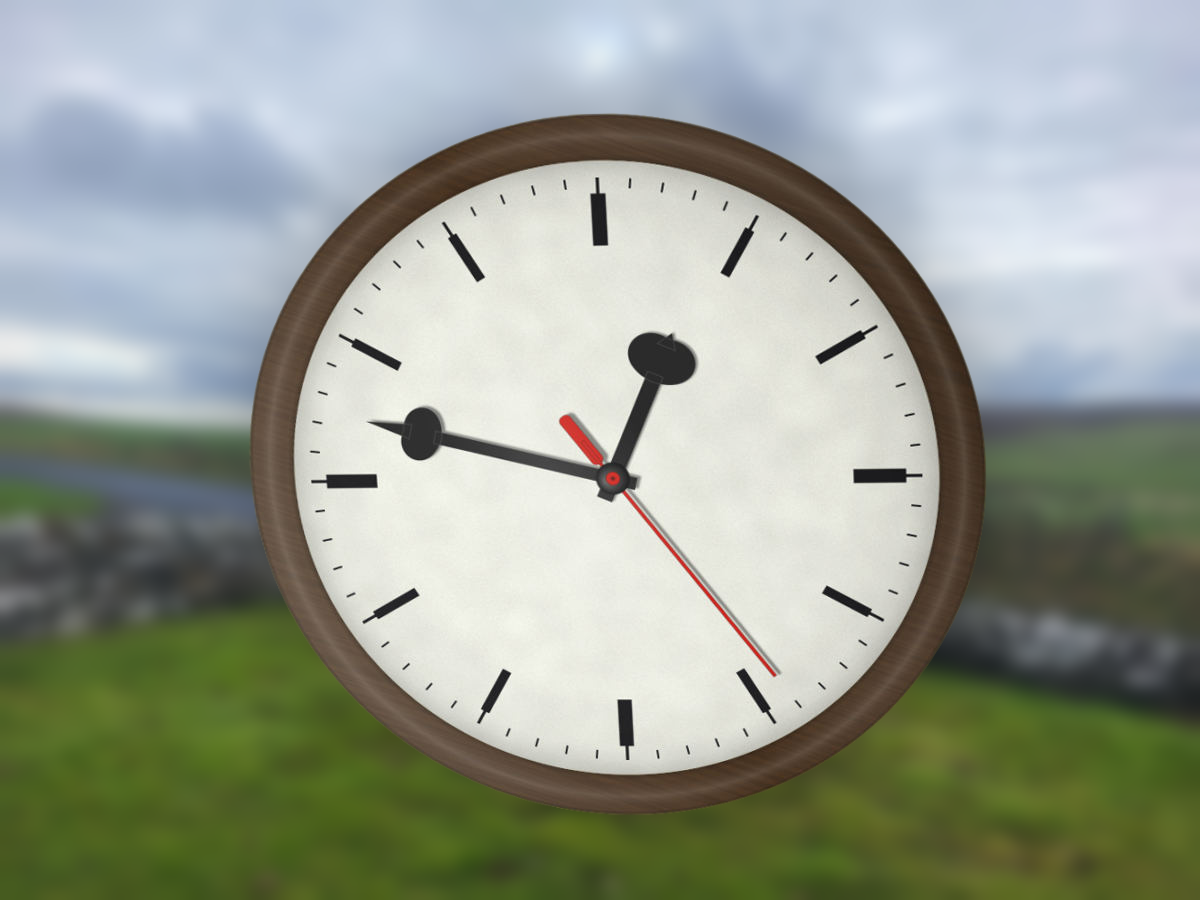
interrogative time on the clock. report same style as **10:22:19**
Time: **12:47:24**
